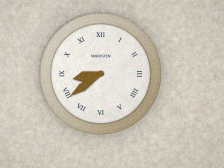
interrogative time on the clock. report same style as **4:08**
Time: **8:39**
